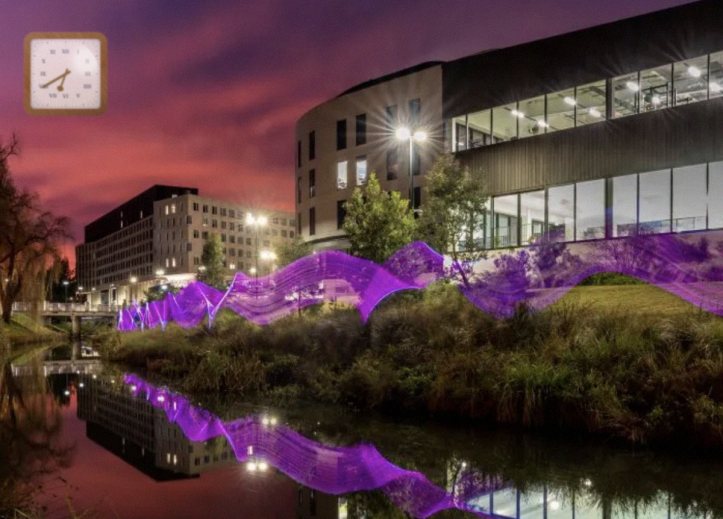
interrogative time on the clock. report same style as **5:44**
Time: **6:40**
